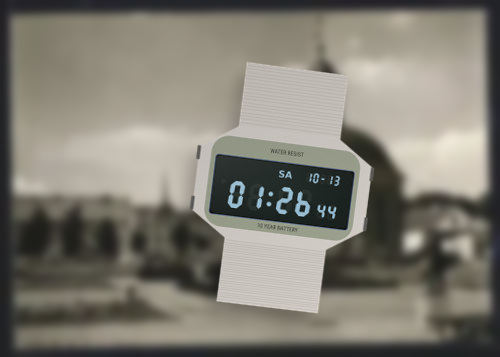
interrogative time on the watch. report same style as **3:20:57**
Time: **1:26:44**
